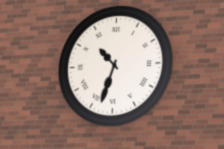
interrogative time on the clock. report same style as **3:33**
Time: **10:33**
